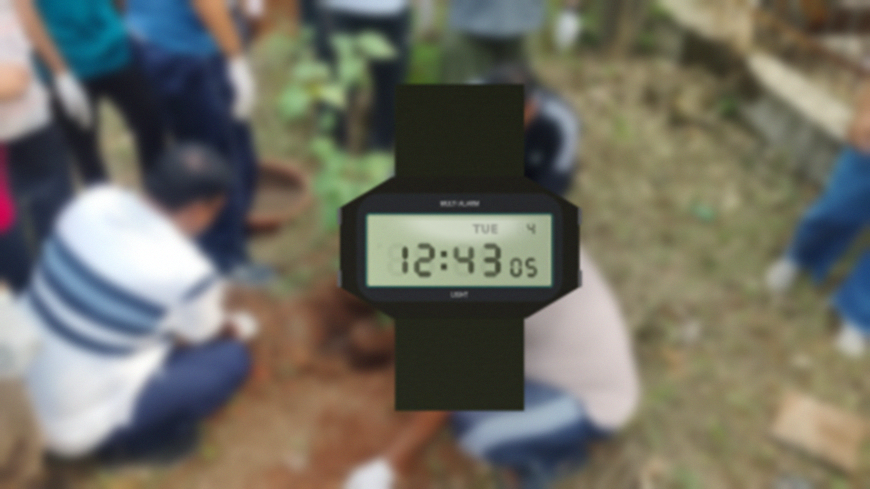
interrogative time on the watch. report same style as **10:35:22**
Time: **12:43:05**
